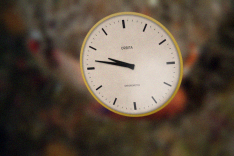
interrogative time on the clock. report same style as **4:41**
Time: **9:47**
